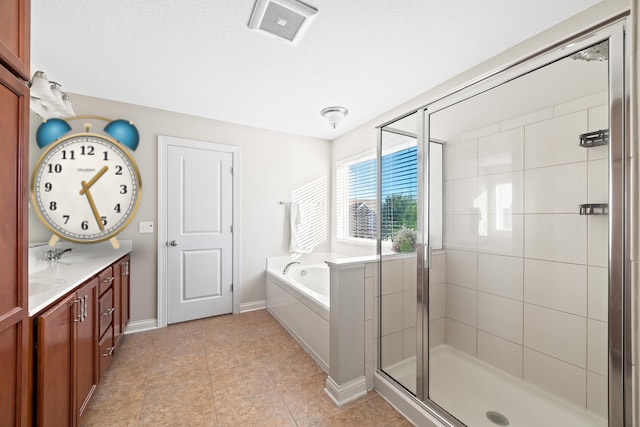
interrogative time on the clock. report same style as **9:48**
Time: **1:26**
